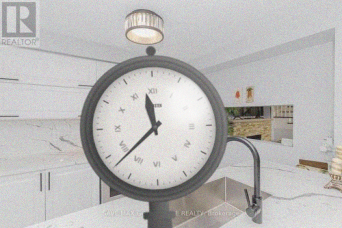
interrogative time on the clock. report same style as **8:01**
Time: **11:38**
